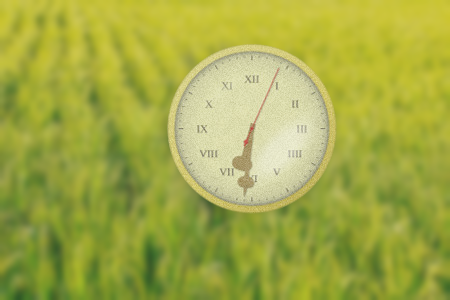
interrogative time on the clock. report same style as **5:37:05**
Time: **6:31:04**
